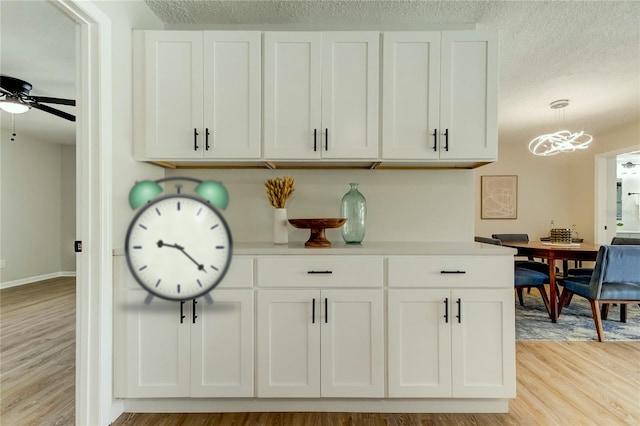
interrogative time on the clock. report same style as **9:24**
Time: **9:22**
